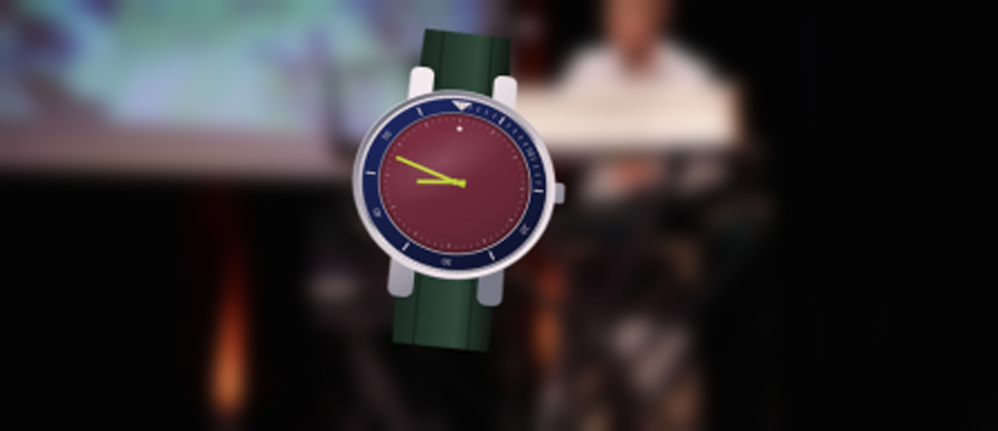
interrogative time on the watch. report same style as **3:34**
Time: **8:48**
